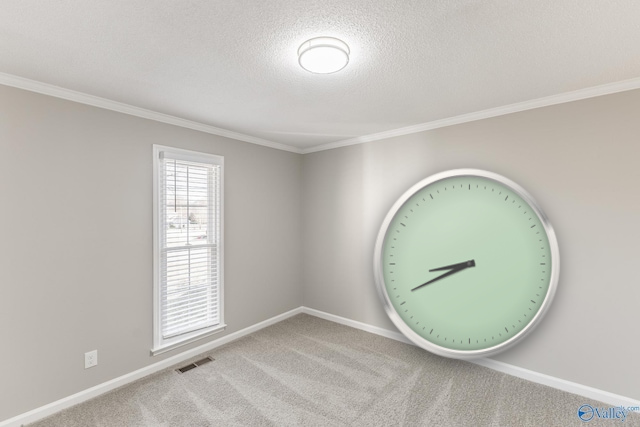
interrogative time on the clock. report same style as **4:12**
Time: **8:41**
